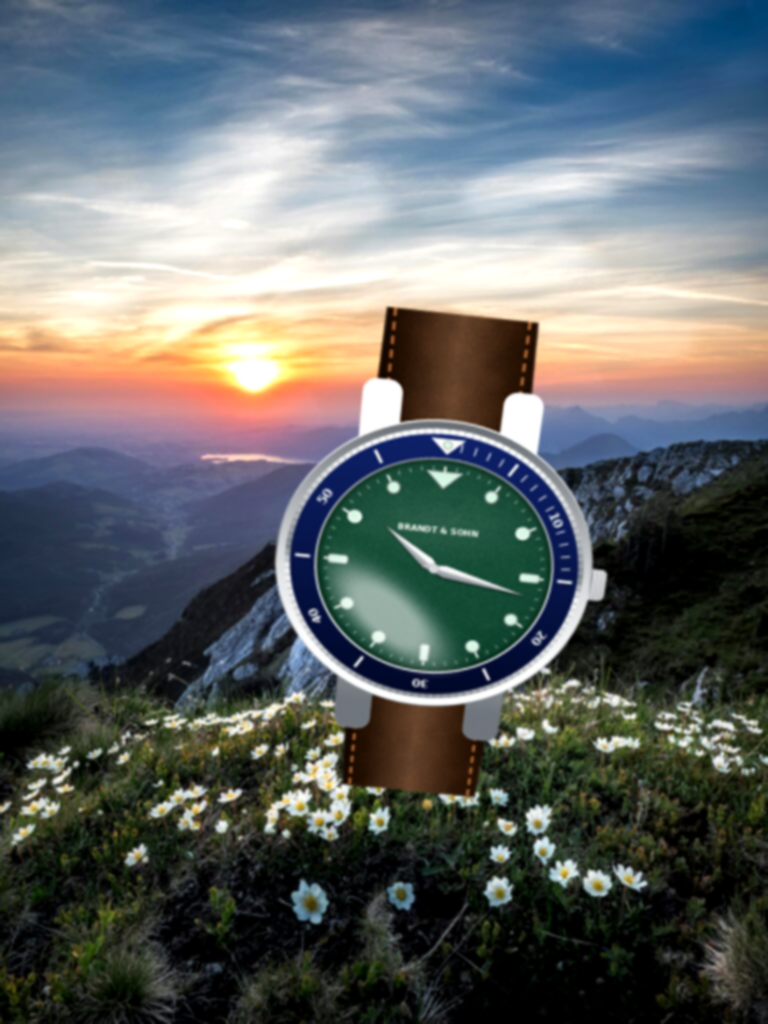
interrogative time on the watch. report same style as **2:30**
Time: **10:17**
